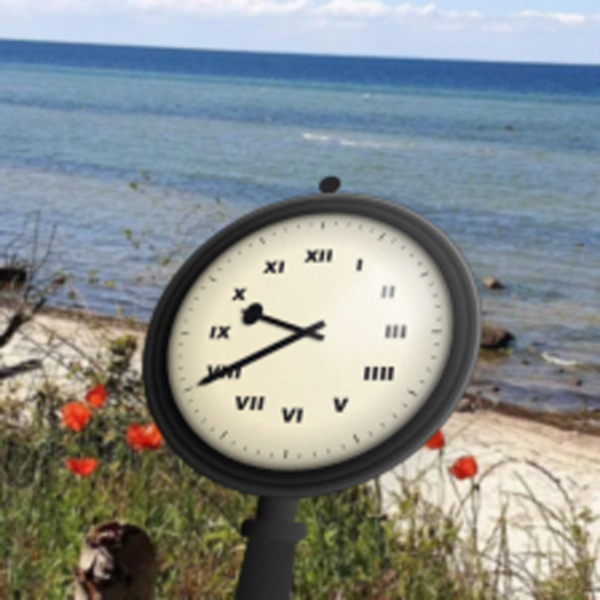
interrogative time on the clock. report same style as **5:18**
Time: **9:40**
